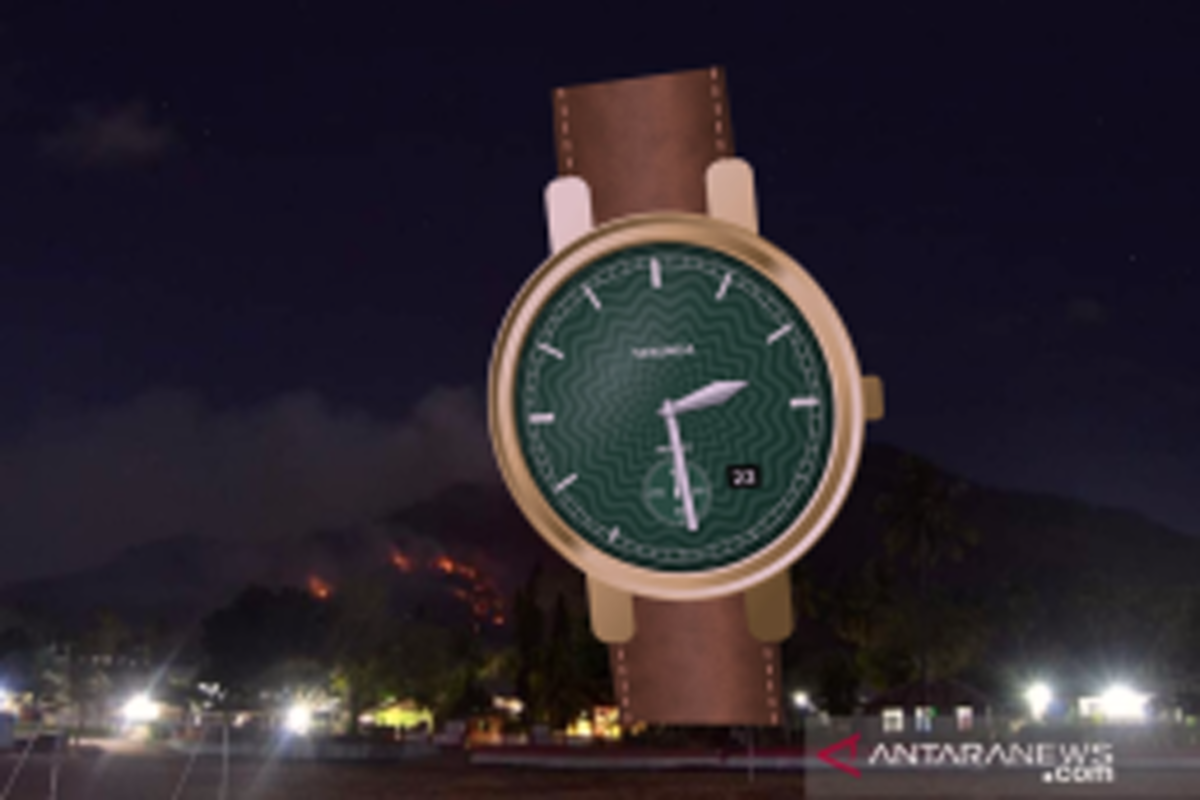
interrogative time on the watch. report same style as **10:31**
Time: **2:29**
